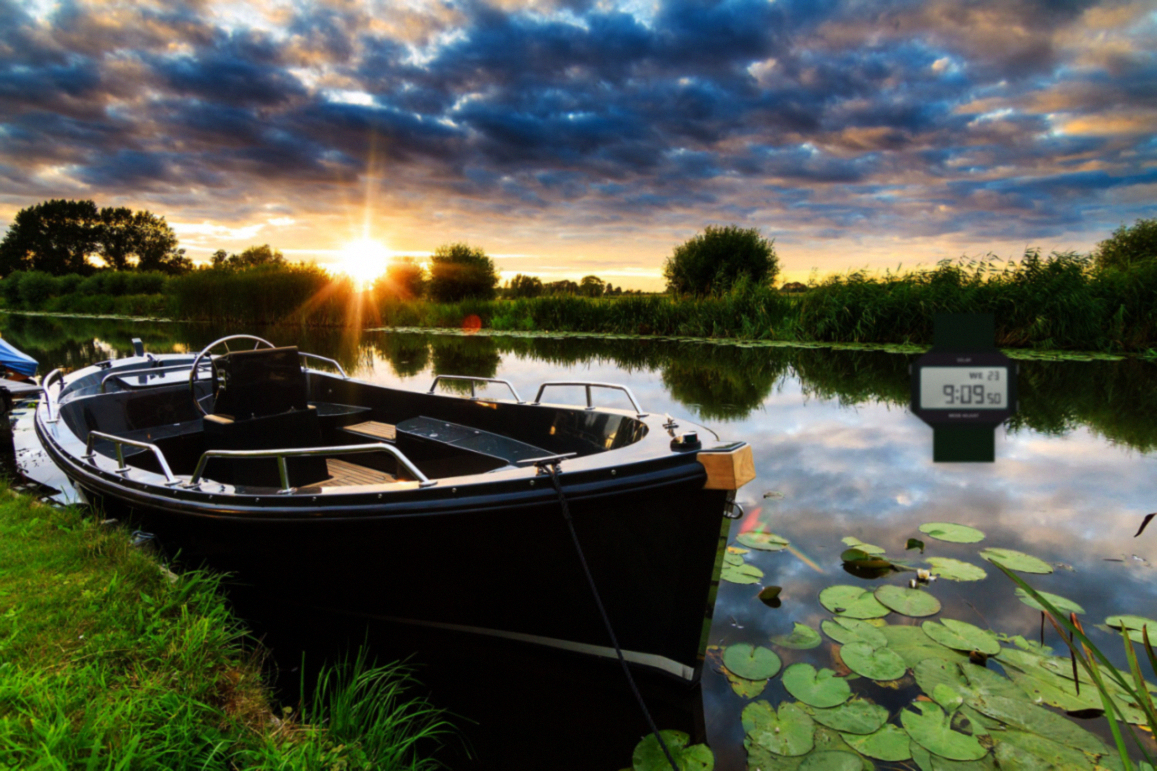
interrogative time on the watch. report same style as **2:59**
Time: **9:09**
